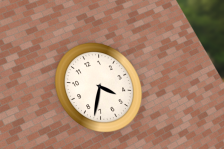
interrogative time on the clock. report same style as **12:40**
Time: **4:37**
